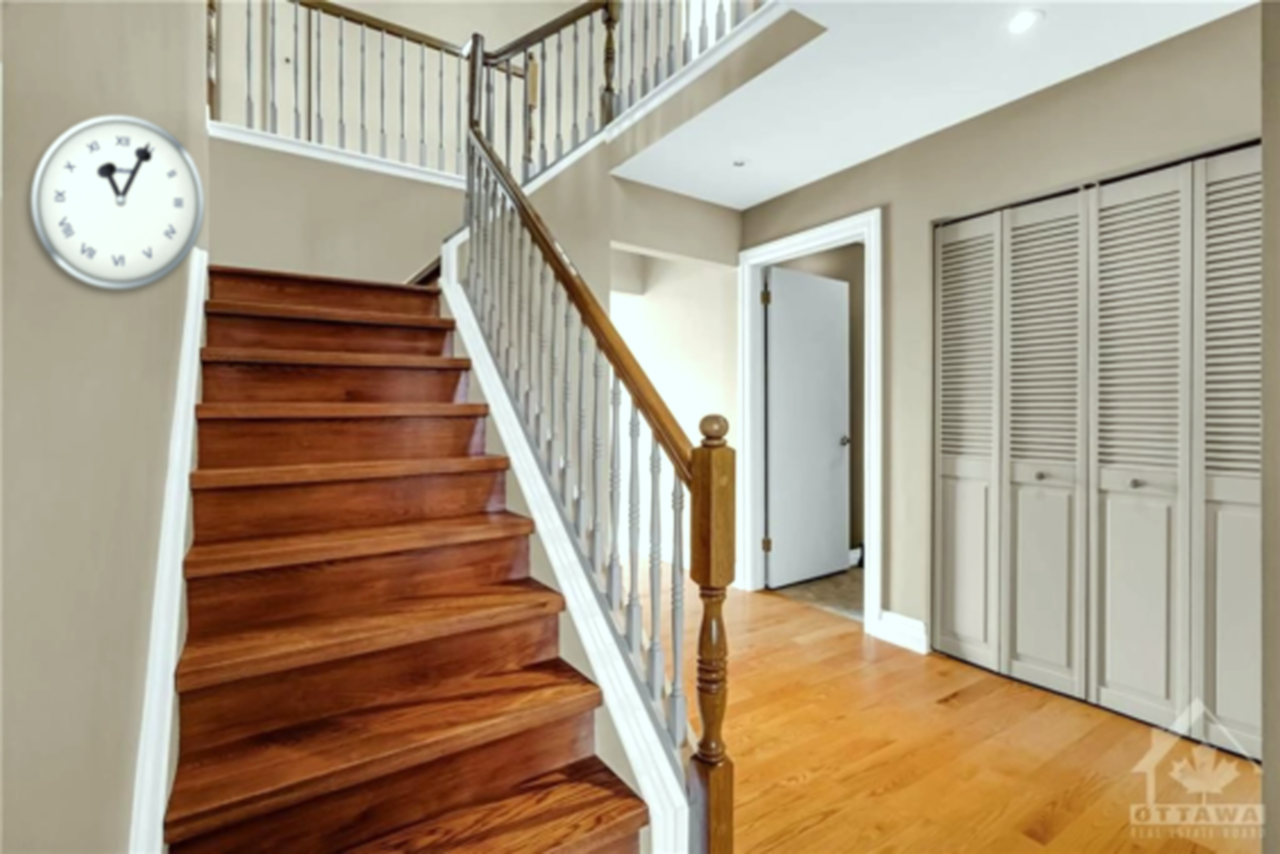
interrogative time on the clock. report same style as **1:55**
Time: **11:04**
